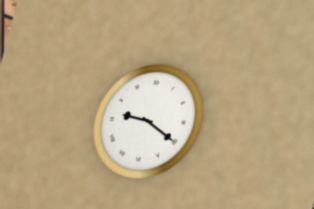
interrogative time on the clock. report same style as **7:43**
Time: **9:20**
